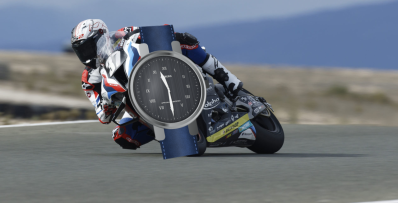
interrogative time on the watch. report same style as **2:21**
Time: **11:30**
